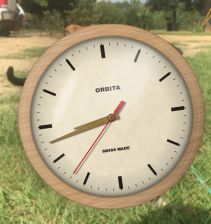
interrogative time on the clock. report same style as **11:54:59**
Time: **8:42:37**
